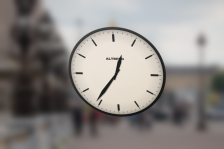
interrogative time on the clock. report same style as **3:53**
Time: **12:36**
